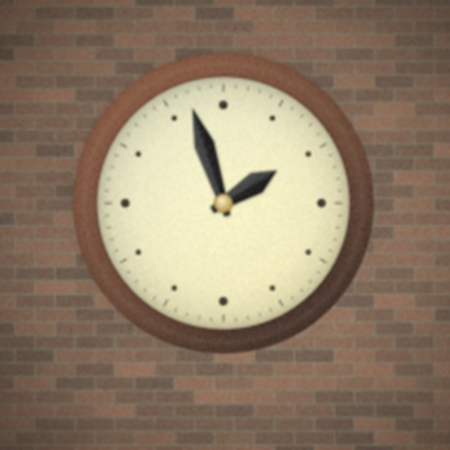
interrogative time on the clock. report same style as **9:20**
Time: **1:57**
